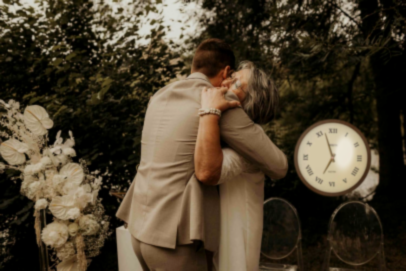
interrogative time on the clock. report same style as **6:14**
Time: **6:57**
